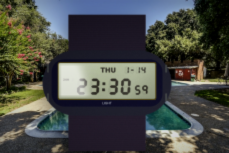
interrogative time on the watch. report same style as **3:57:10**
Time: **23:30:59**
